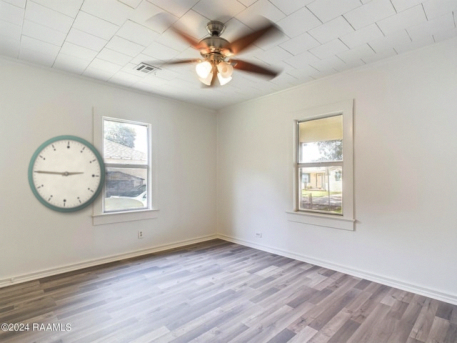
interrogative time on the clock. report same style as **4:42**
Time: **2:45**
